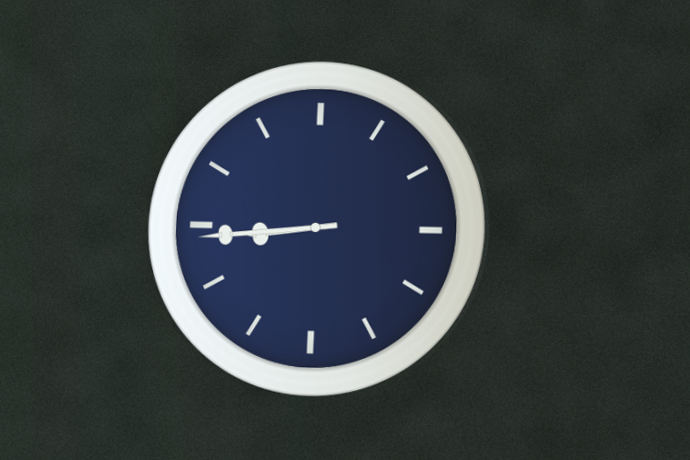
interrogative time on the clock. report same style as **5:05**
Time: **8:44**
